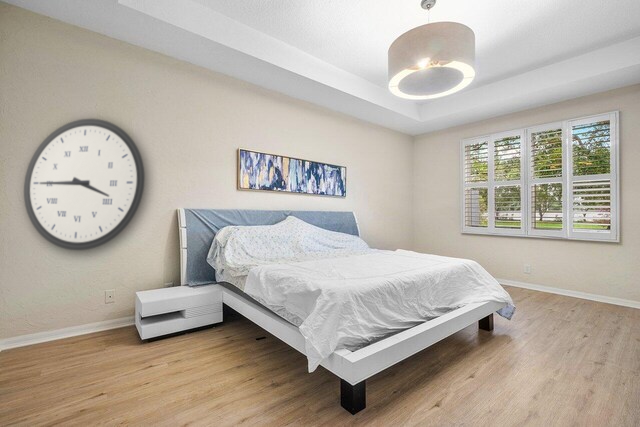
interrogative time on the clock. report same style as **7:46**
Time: **3:45**
